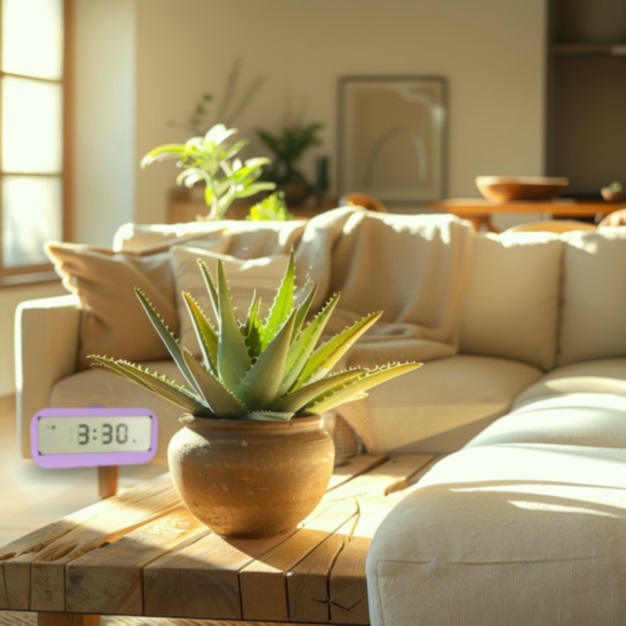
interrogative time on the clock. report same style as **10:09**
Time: **3:30**
